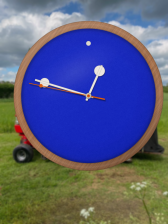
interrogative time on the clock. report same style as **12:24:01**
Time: **12:47:47**
